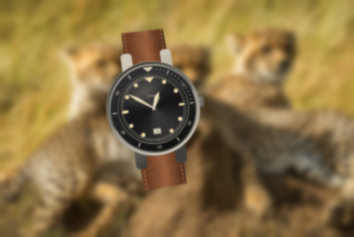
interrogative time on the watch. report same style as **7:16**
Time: **12:51**
